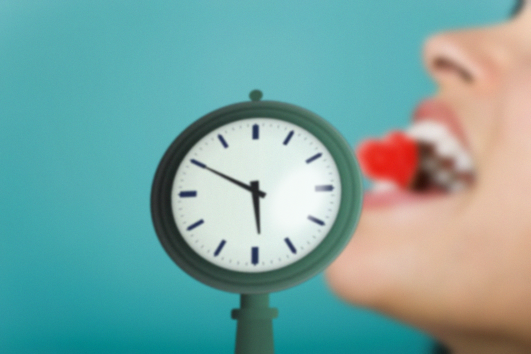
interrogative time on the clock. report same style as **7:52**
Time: **5:50**
